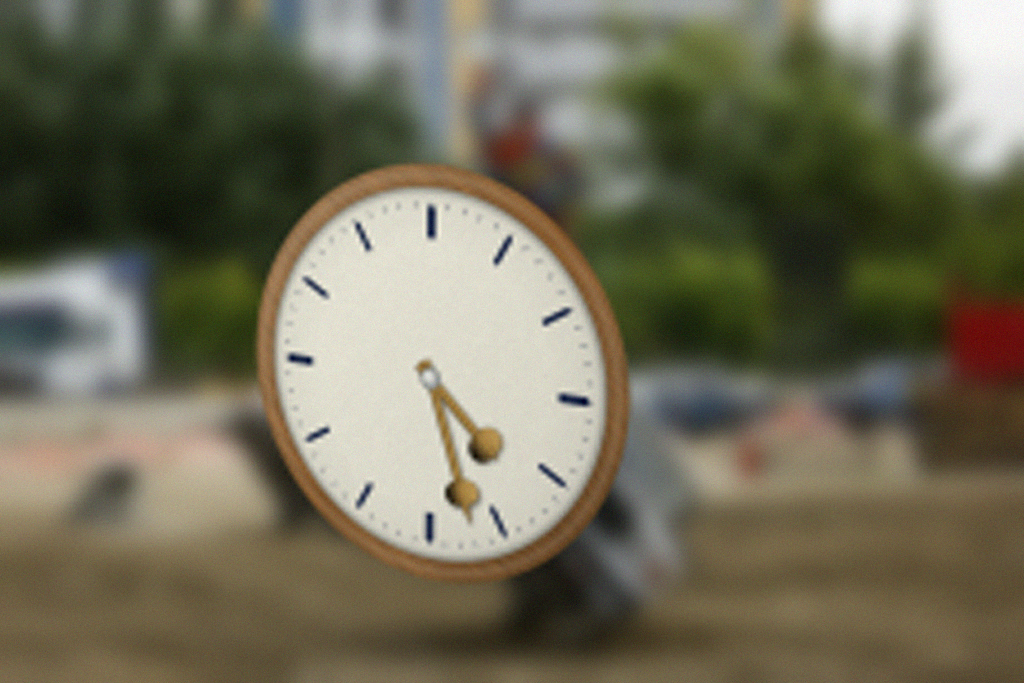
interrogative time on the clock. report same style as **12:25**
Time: **4:27**
